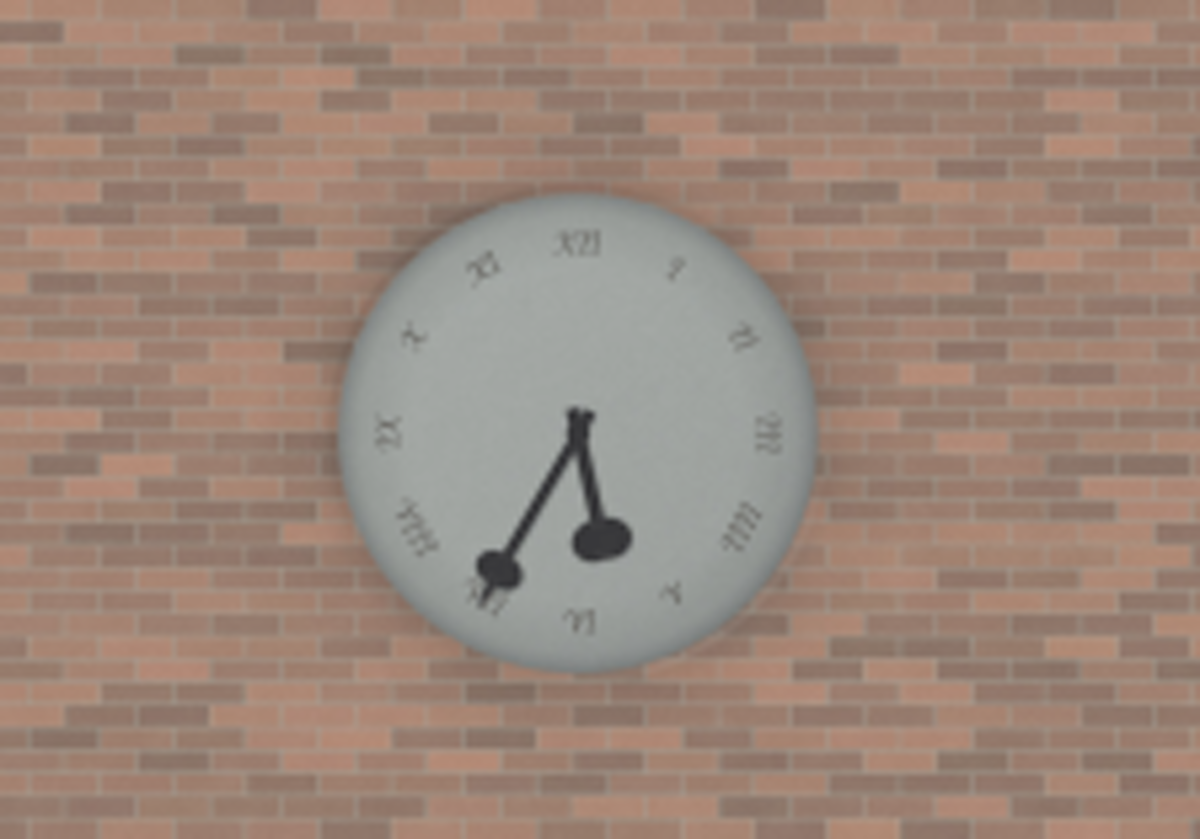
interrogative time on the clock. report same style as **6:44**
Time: **5:35**
